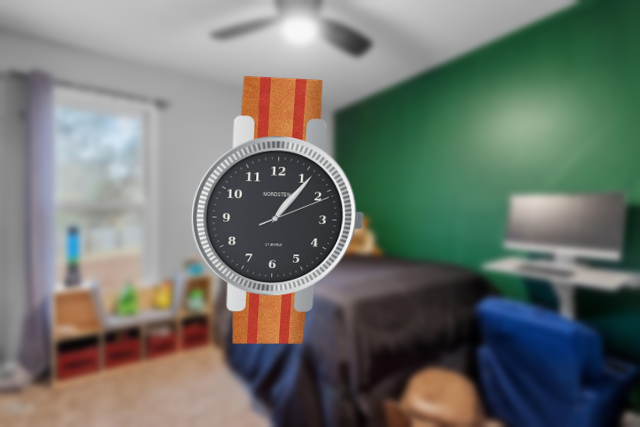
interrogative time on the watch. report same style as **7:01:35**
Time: **1:06:11**
